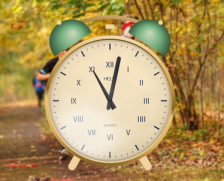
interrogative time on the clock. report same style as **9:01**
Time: **11:02**
